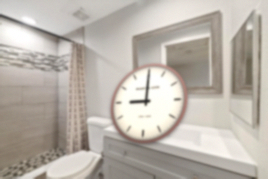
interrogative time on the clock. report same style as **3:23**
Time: **9:00**
